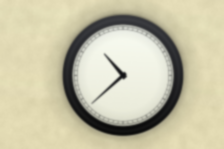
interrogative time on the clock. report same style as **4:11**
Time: **10:38**
